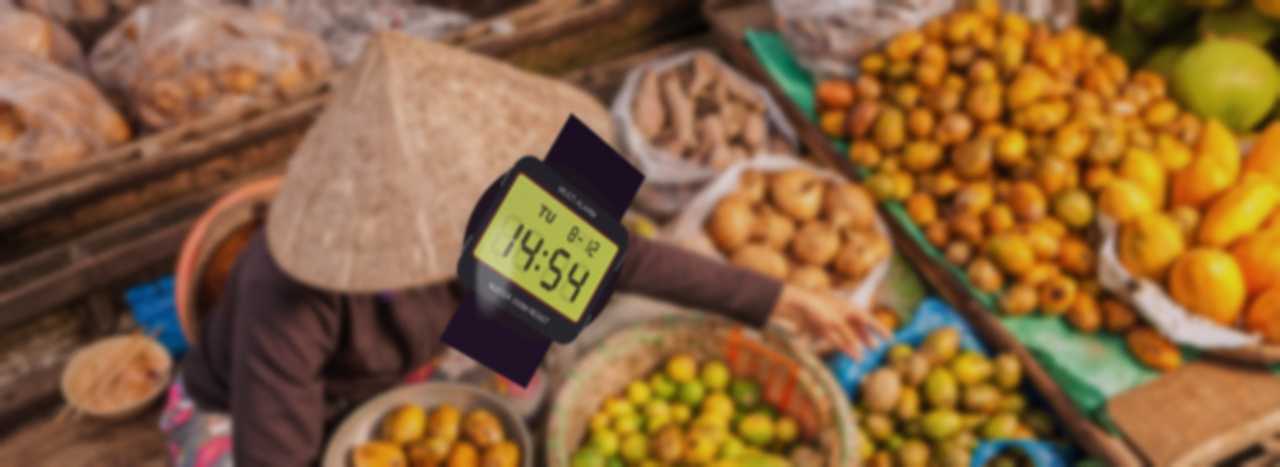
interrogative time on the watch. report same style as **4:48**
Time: **14:54**
